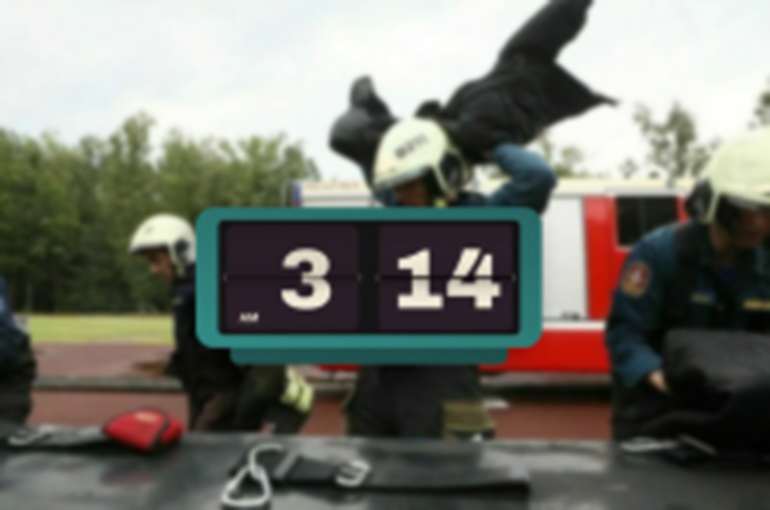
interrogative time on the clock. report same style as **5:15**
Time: **3:14**
